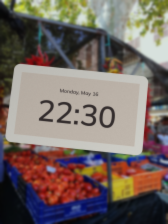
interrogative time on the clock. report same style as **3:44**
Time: **22:30**
